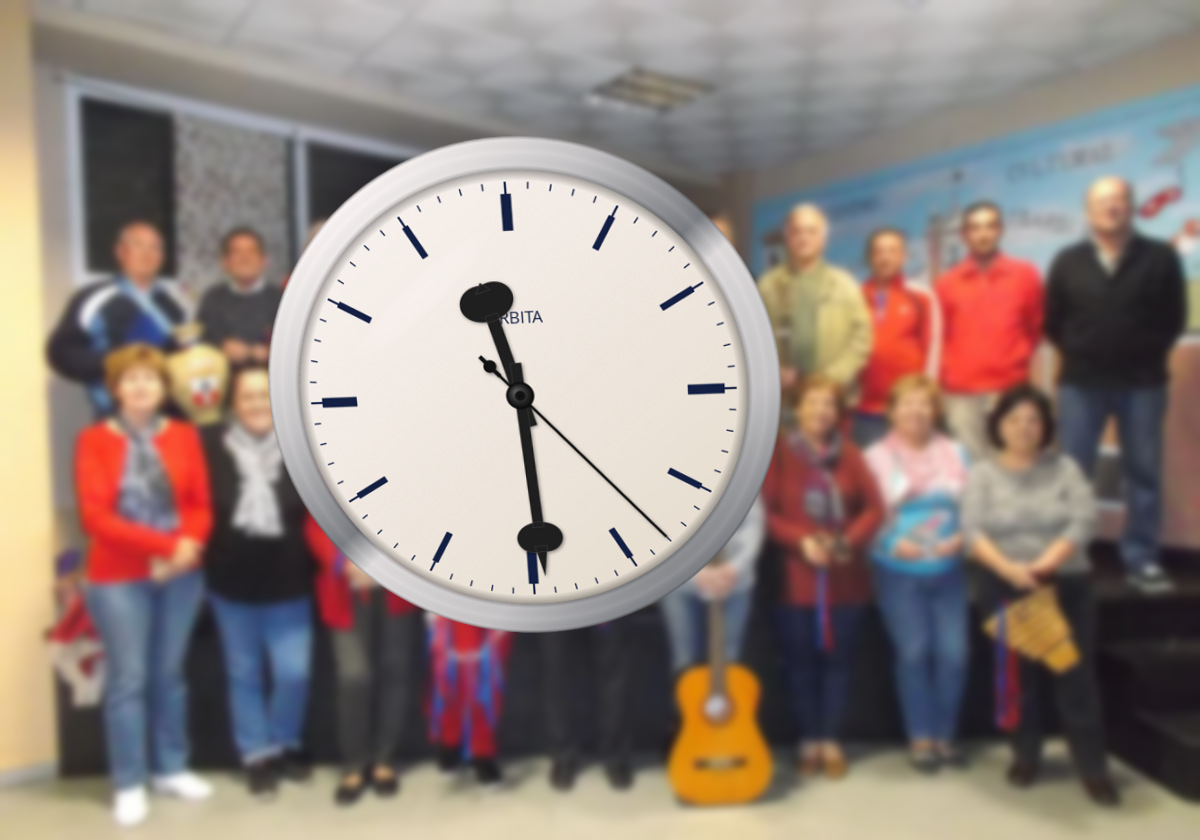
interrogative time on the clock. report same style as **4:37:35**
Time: **11:29:23**
